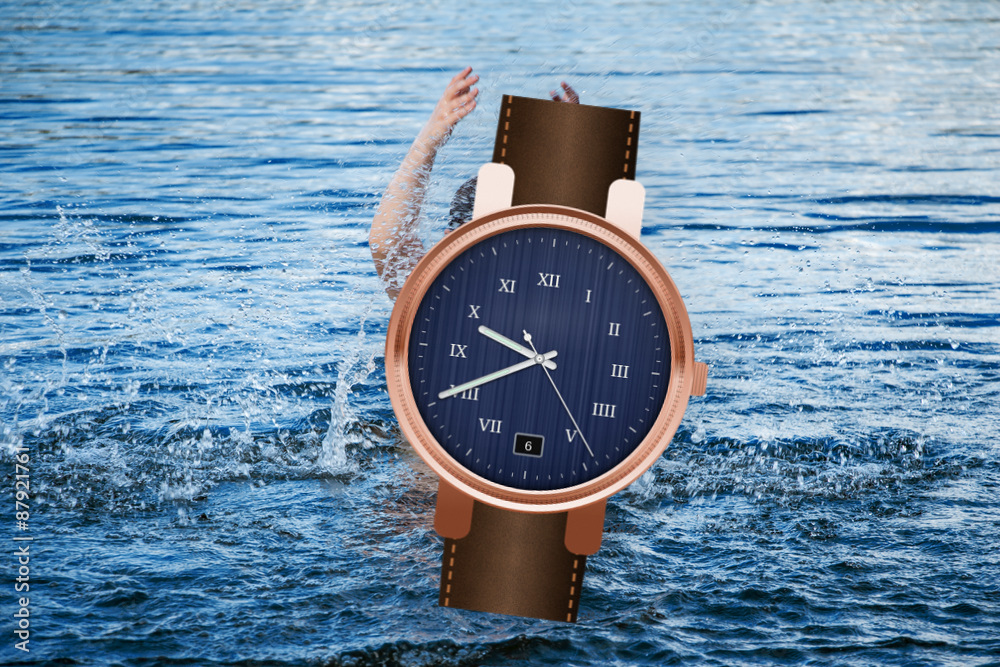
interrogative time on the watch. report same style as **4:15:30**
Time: **9:40:24**
